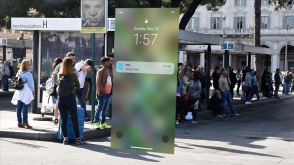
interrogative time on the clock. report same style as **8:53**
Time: **1:57**
